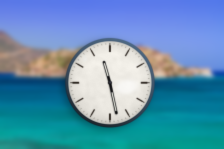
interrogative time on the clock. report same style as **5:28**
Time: **11:28**
